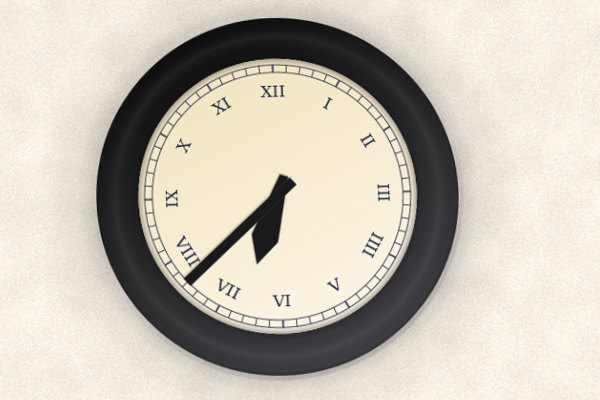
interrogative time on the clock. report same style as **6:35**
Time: **6:38**
